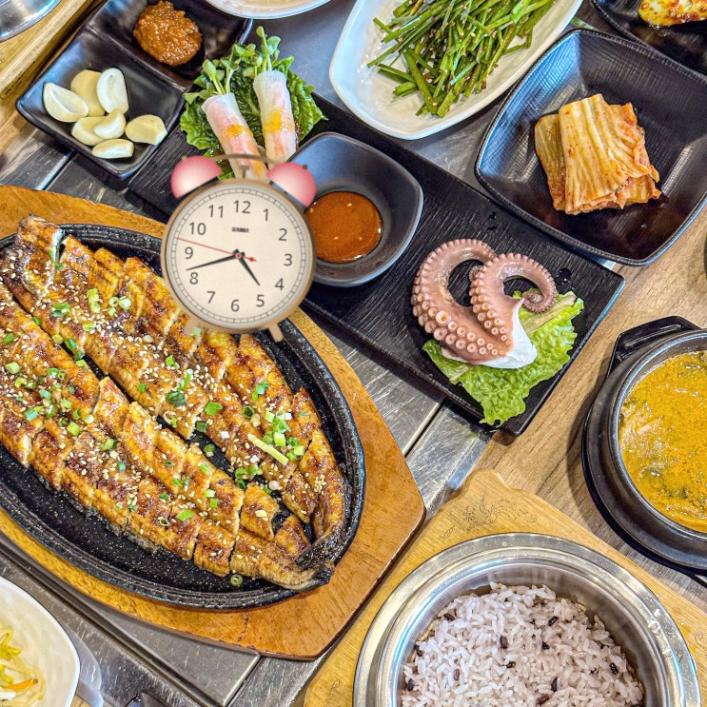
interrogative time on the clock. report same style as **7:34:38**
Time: **4:41:47**
